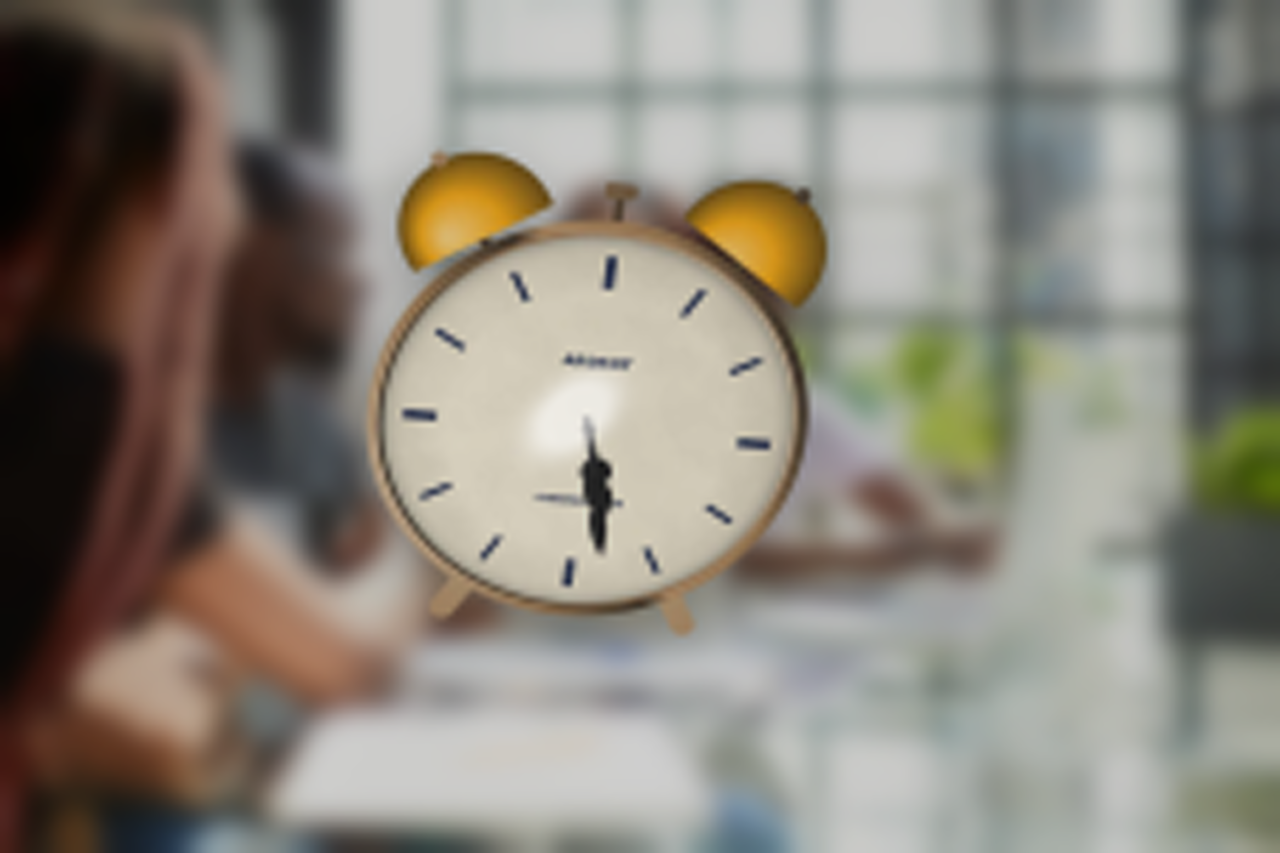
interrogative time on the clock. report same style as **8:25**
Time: **5:28**
